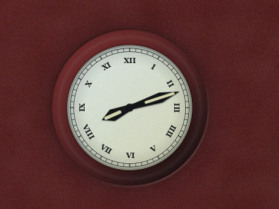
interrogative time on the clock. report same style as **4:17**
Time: **8:12**
